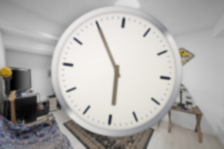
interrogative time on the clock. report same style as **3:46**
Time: **5:55**
